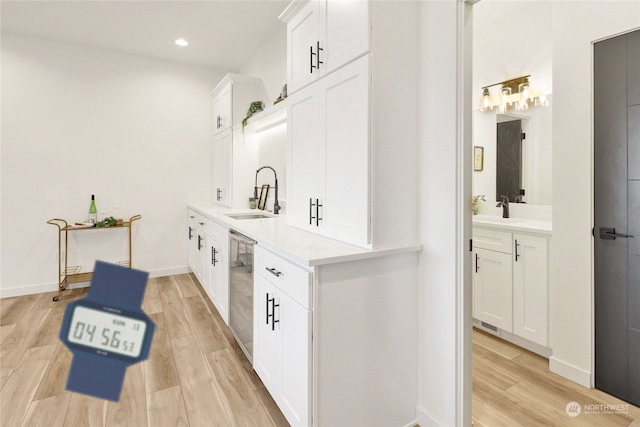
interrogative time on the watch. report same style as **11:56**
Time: **4:56**
